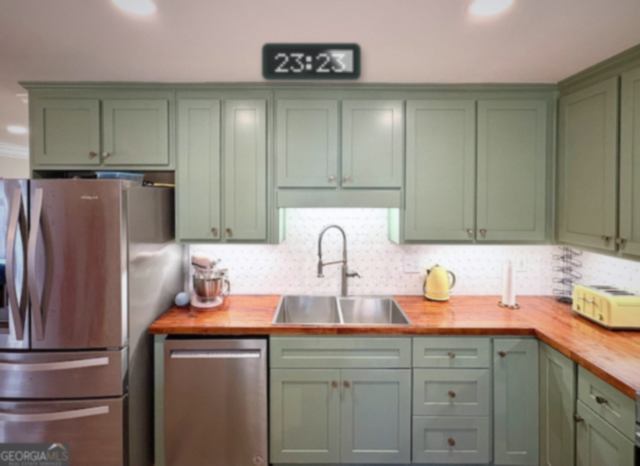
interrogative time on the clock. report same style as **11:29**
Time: **23:23**
